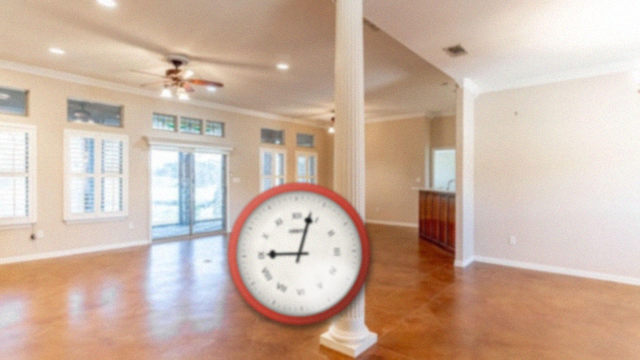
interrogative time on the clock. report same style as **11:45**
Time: **9:03**
